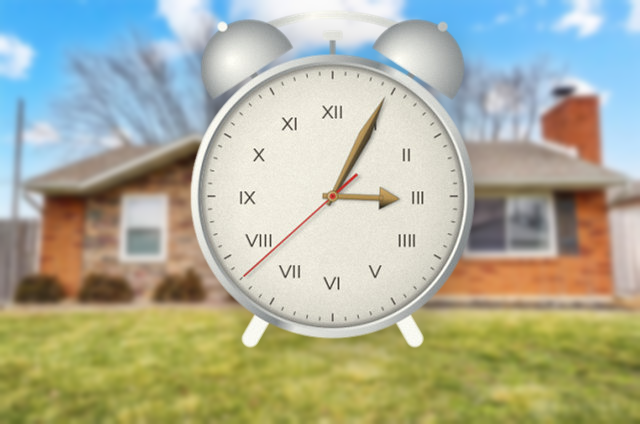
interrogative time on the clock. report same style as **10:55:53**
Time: **3:04:38**
